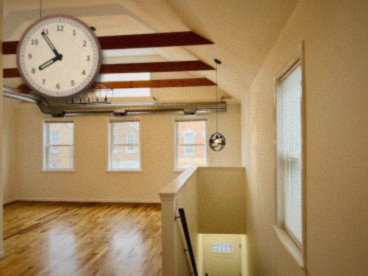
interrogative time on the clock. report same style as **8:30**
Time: **7:54**
